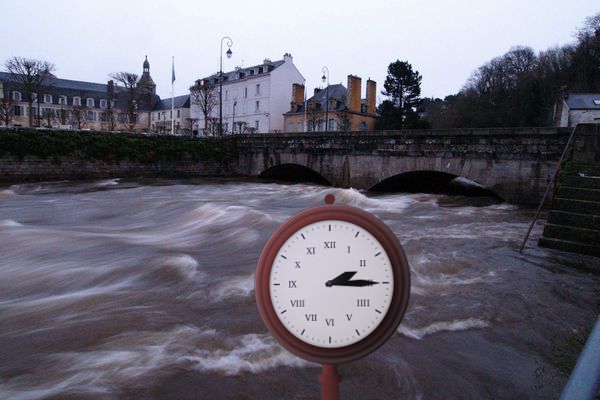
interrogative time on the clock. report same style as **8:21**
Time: **2:15**
